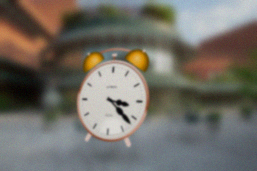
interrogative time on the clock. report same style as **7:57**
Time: **3:22**
